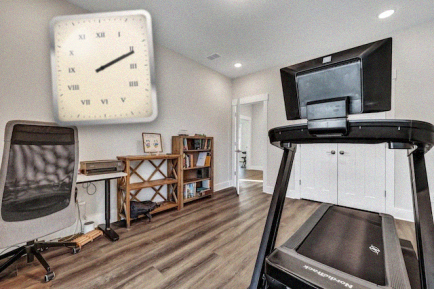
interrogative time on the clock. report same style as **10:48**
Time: **2:11**
